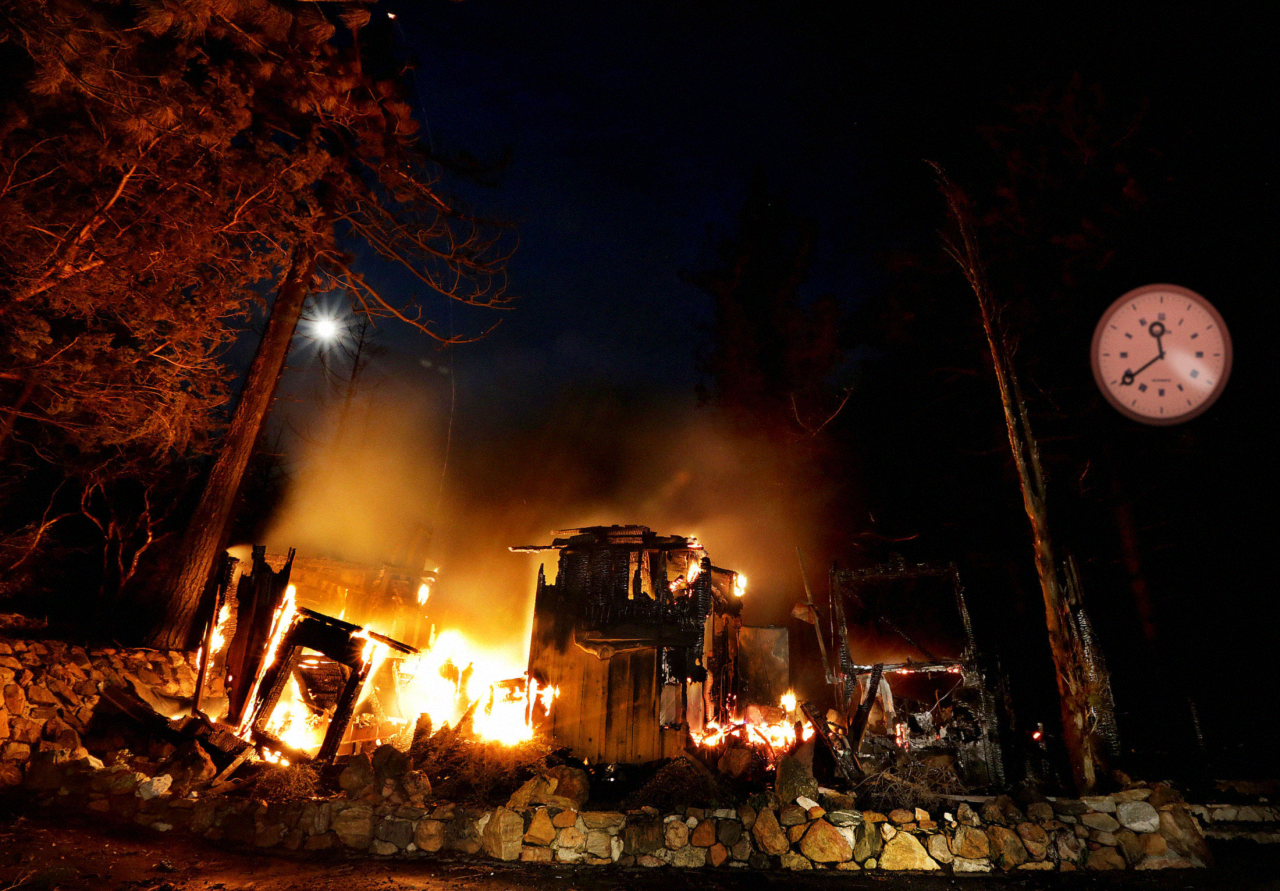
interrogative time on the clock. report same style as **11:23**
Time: **11:39**
